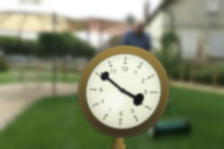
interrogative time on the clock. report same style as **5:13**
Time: **3:51**
